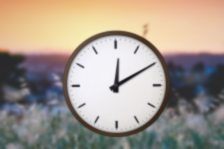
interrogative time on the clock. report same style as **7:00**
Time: **12:10**
